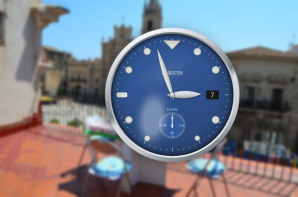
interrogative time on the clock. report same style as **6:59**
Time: **2:57**
